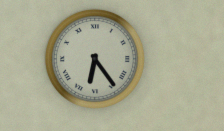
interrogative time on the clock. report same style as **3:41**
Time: **6:24**
